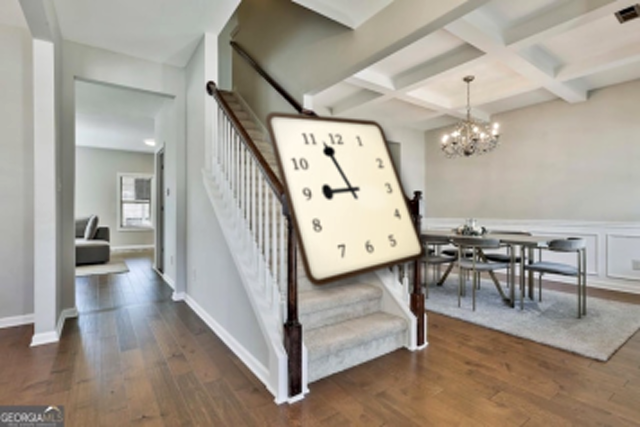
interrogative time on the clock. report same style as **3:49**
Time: **8:57**
